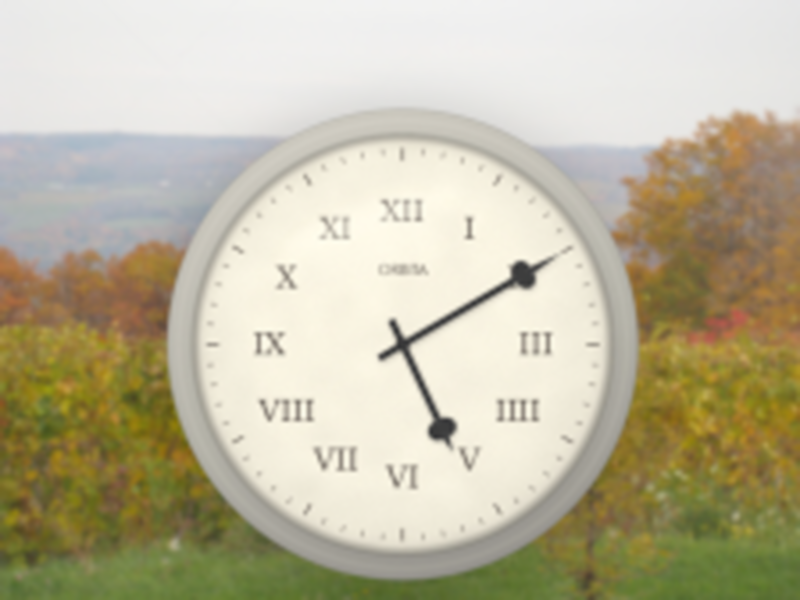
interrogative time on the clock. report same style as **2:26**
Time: **5:10**
